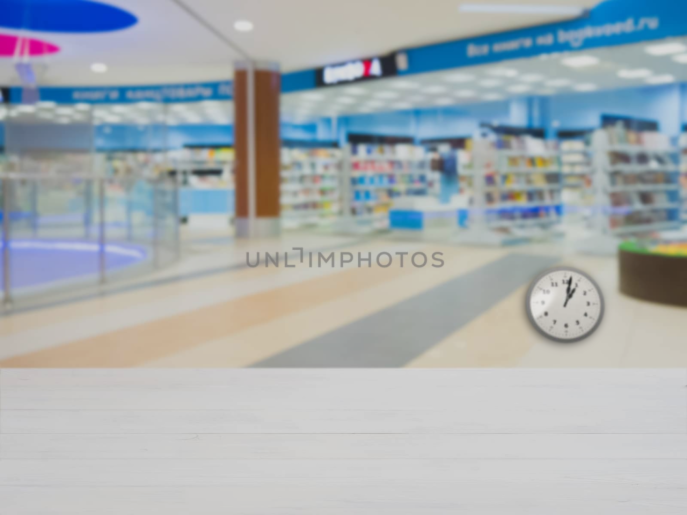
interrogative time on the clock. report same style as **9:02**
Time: **1:02**
